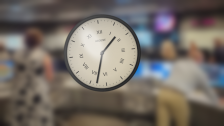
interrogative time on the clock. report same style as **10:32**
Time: **1:33**
